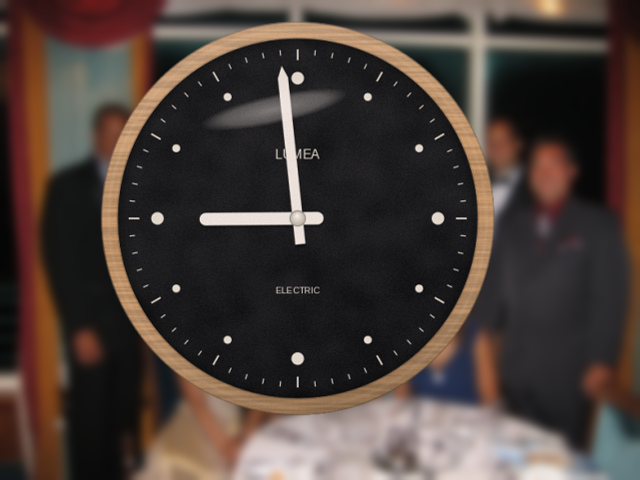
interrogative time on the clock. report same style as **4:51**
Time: **8:59**
